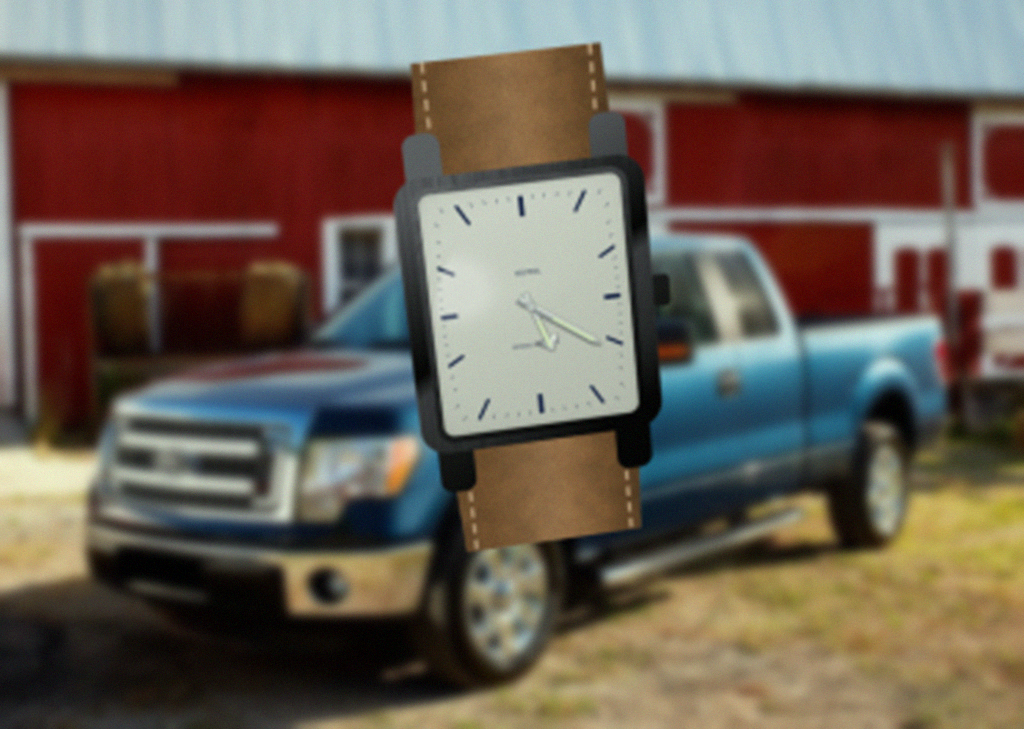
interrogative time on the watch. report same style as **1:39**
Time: **5:21**
